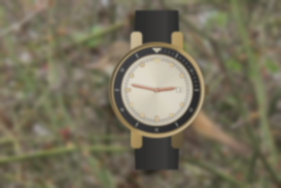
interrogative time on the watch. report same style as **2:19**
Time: **2:47**
